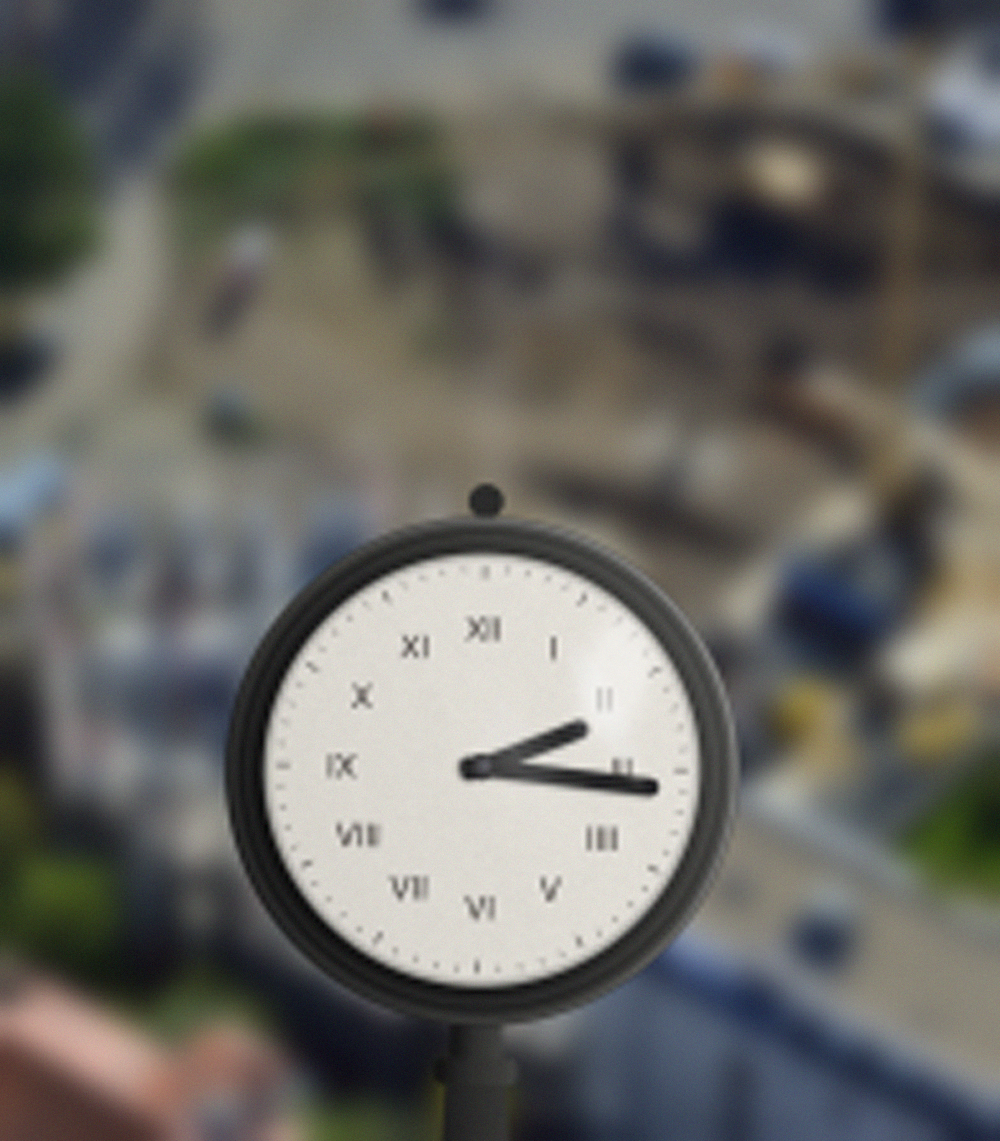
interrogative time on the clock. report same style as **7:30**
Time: **2:16**
